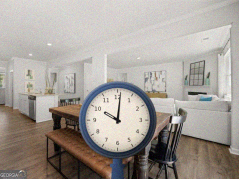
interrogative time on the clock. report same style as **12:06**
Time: **10:01**
